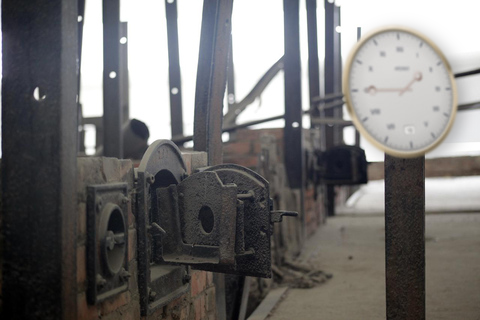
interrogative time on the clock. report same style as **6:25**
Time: **1:45**
